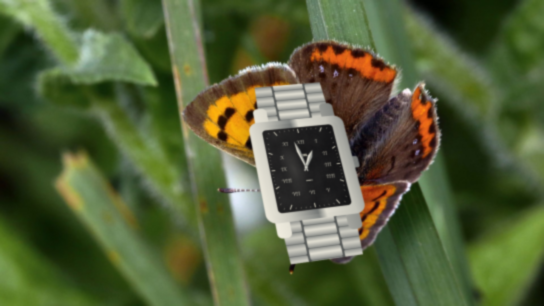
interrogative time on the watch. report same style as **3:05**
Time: **12:58**
